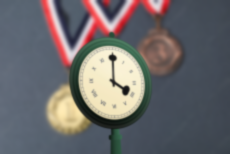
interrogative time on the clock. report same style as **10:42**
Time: **4:00**
